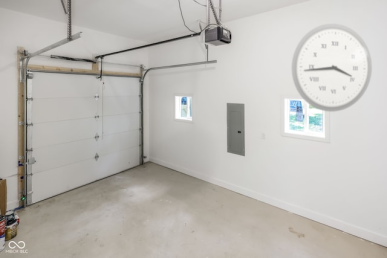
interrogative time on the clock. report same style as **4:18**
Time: **3:44**
